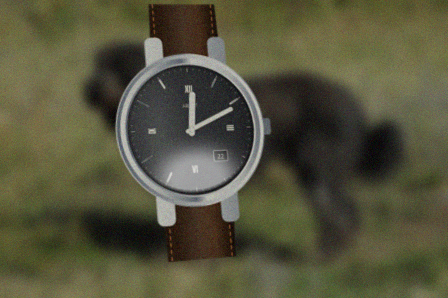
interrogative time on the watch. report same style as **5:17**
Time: **12:11**
